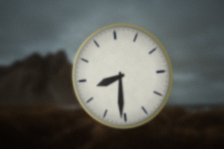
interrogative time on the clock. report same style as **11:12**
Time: **8:31**
